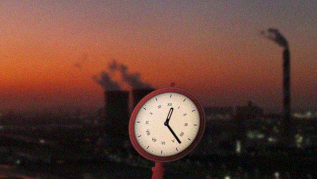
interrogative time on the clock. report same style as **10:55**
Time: **12:23**
